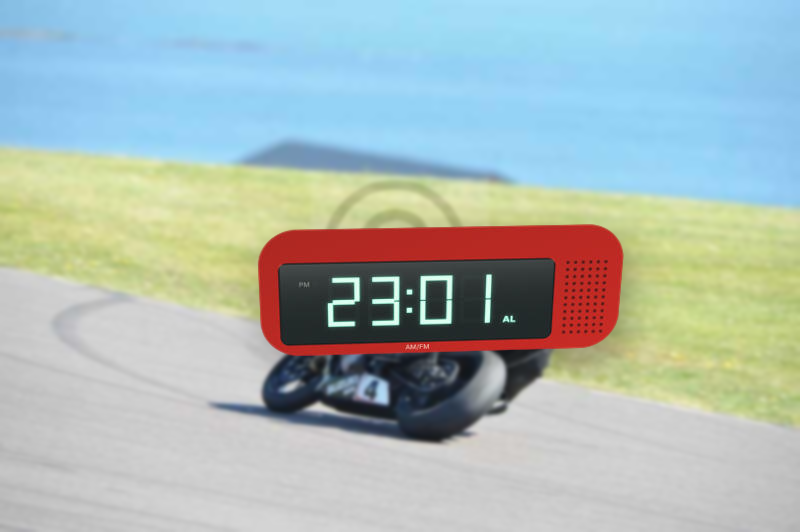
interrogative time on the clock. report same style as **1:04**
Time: **23:01**
